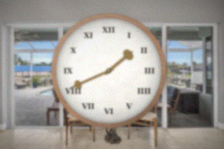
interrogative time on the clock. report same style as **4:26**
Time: **1:41**
